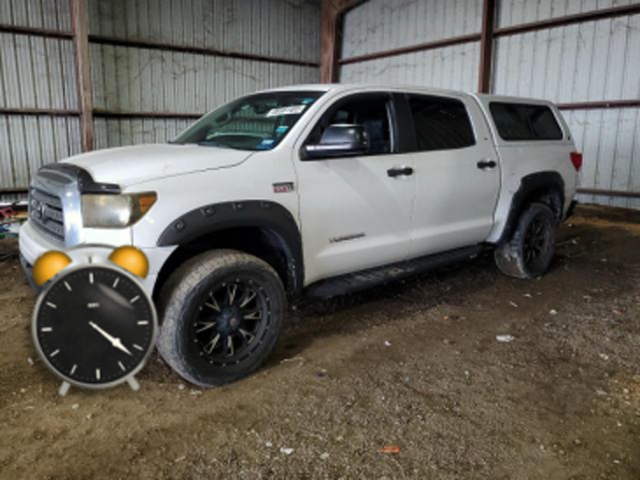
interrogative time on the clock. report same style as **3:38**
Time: **4:22**
